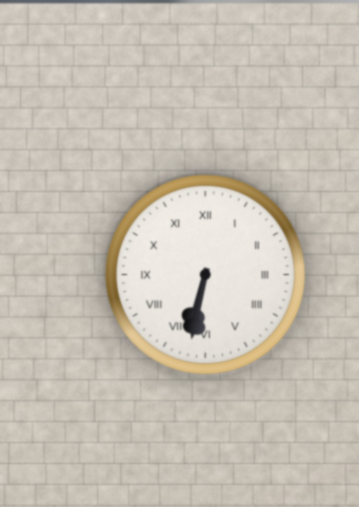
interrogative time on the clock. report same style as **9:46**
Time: **6:32**
